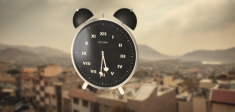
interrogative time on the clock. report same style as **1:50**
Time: **5:31**
